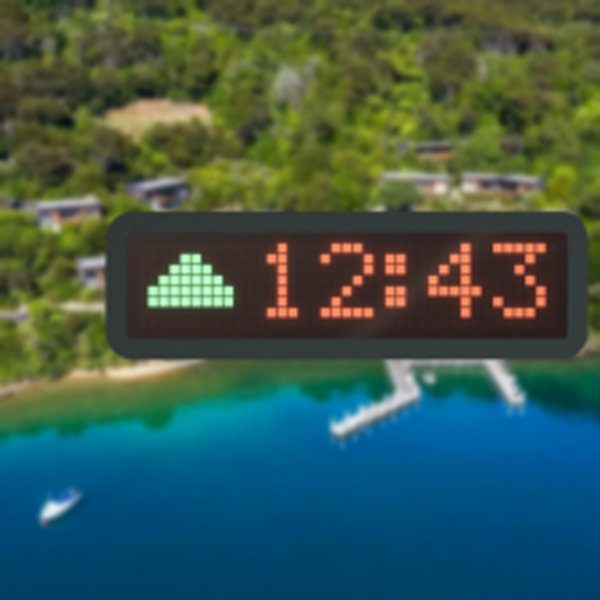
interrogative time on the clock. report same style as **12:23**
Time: **12:43**
